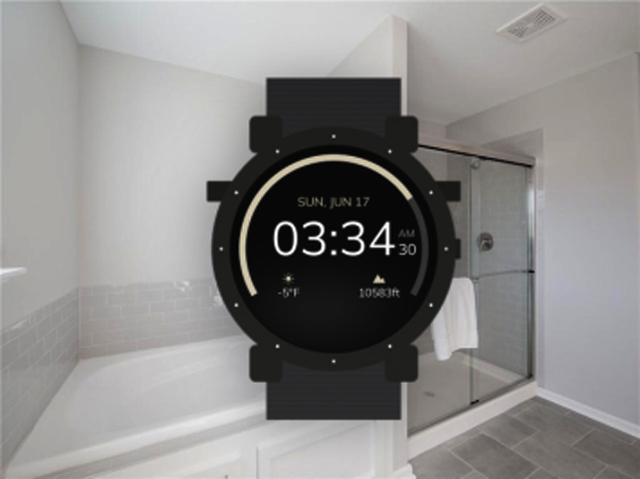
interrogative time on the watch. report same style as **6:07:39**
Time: **3:34:30**
